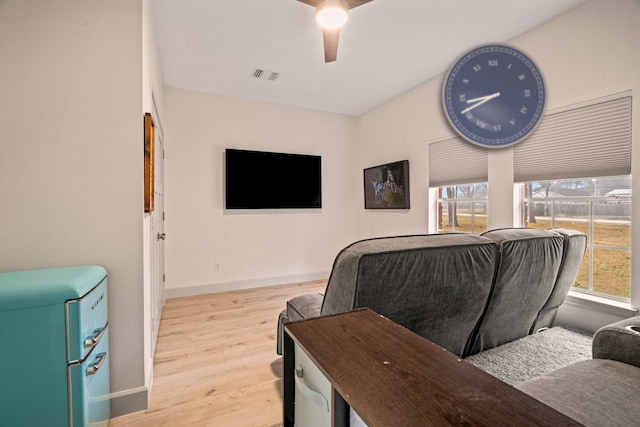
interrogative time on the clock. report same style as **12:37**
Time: **8:41**
